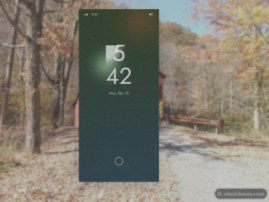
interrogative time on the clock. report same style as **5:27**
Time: **5:42**
